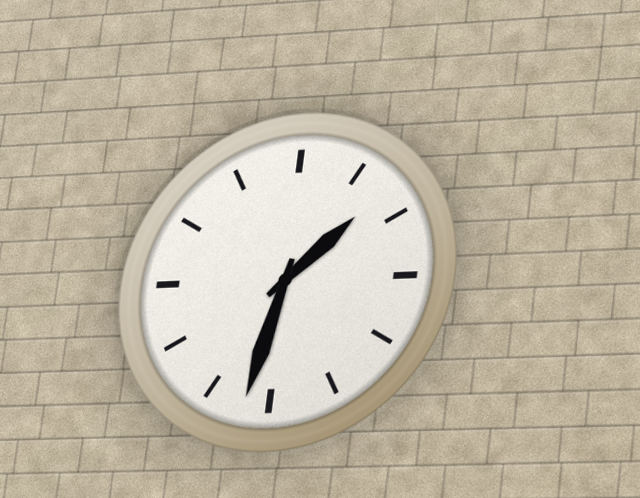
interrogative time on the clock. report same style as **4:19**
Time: **1:32**
